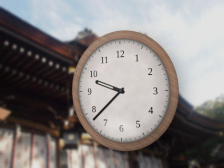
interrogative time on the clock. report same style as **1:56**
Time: **9:38**
